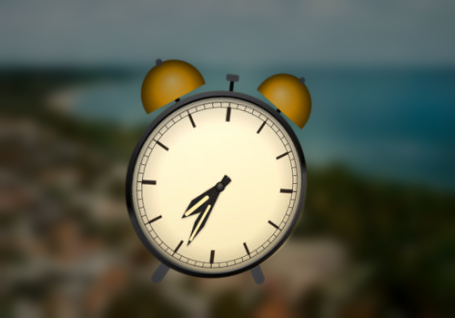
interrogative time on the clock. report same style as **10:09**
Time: **7:34**
